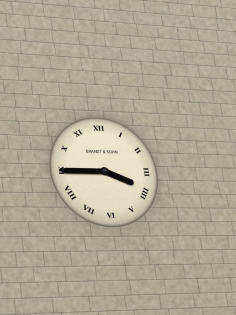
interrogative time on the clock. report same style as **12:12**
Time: **3:45**
